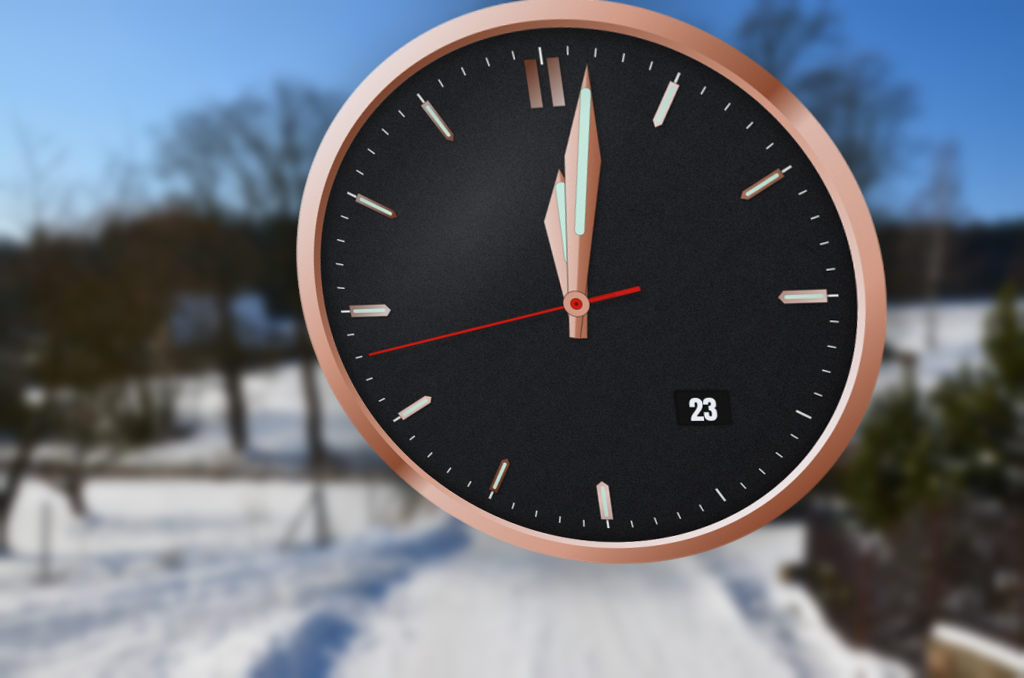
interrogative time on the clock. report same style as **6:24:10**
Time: **12:01:43**
